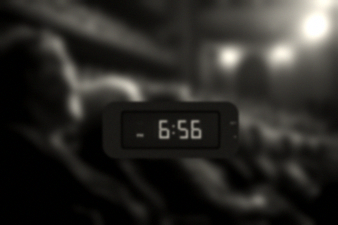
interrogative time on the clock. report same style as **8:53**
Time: **6:56**
